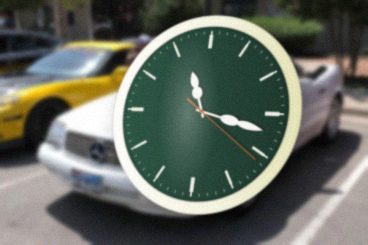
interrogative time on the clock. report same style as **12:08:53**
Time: **11:17:21**
